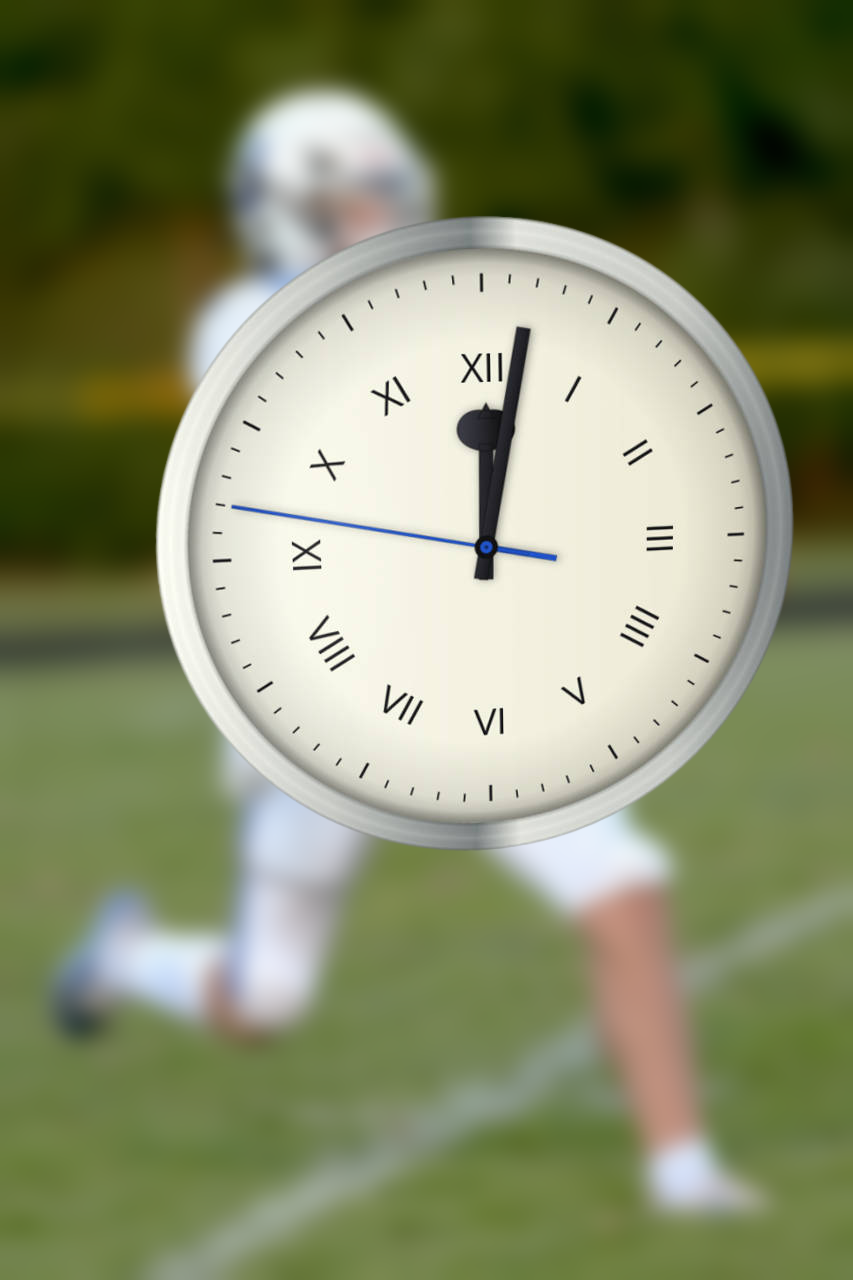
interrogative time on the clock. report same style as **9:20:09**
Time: **12:01:47**
